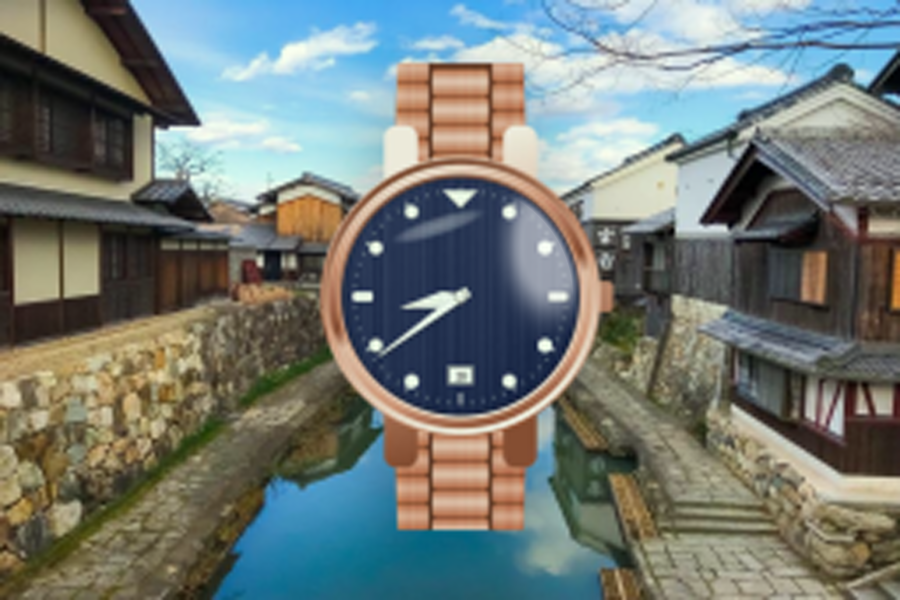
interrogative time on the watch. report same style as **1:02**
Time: **8:39**
